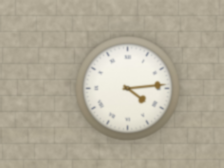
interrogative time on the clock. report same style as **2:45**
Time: **4:14**
